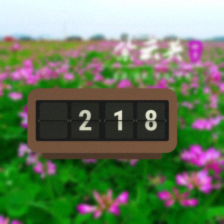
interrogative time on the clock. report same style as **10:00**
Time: **2:18**
